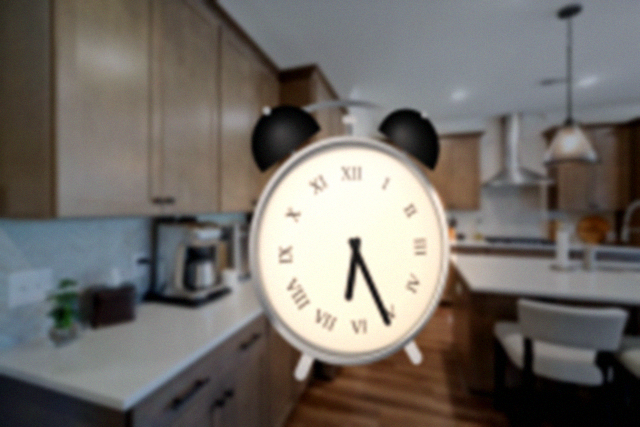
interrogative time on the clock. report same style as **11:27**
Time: **6:26**
